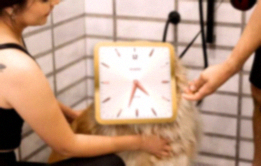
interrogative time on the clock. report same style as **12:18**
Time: **4:33**
